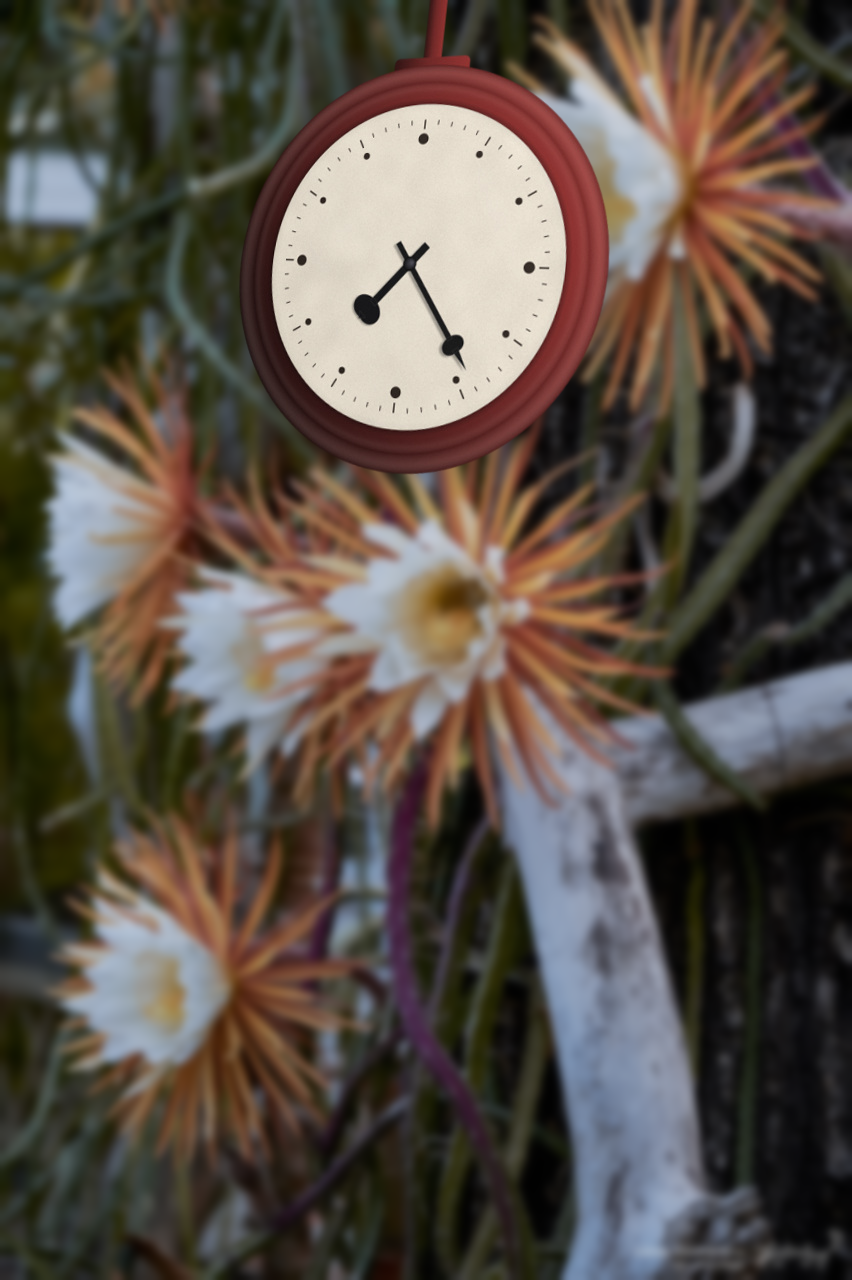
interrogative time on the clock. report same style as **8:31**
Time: **7:24**
